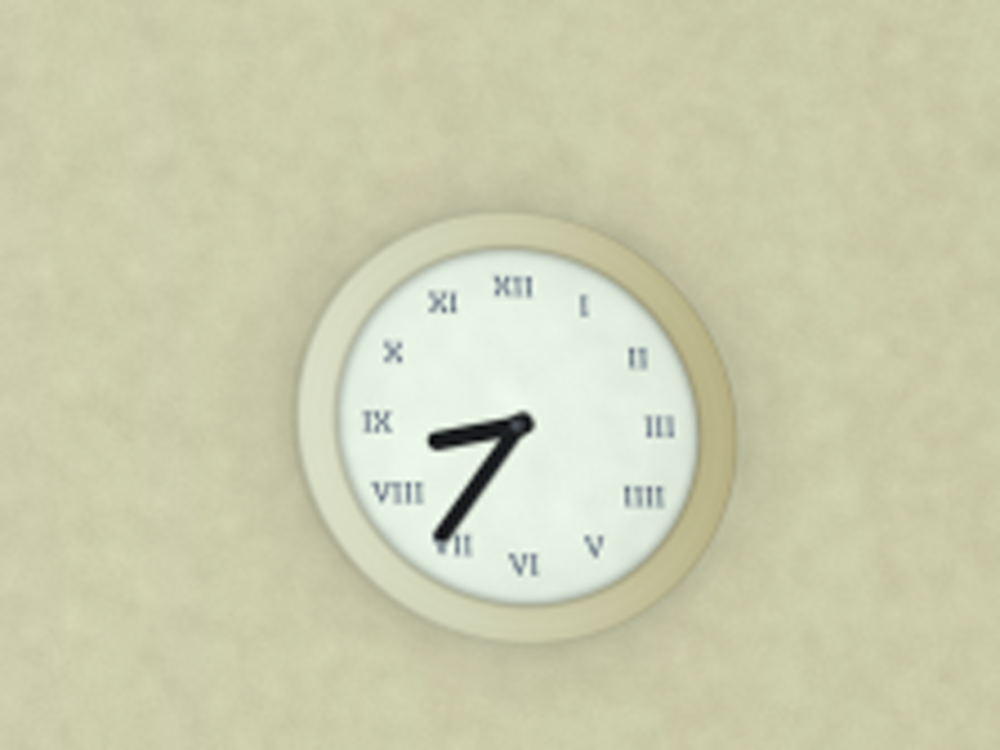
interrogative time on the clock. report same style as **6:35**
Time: **8:36**
